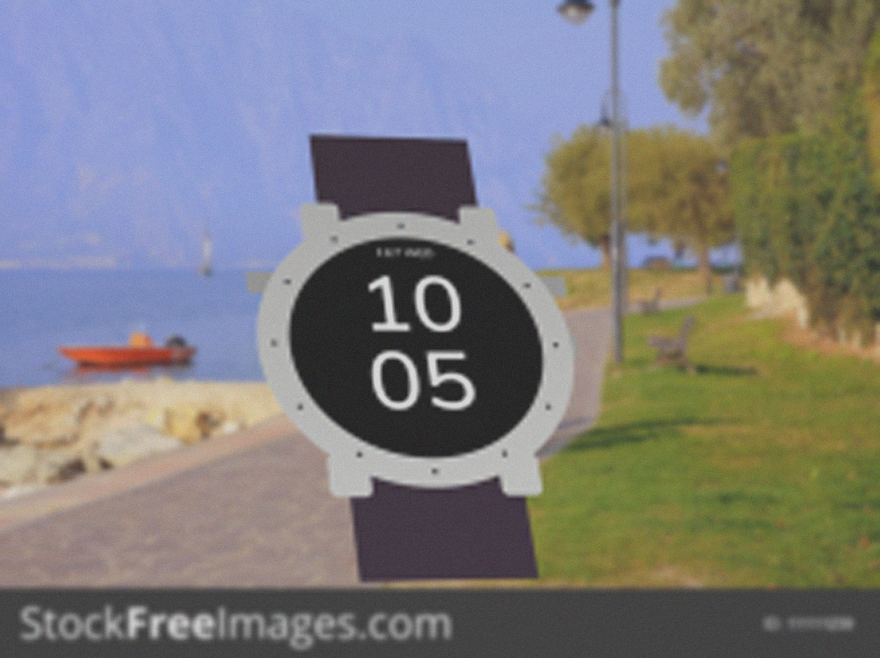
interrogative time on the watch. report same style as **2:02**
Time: **10:05**
